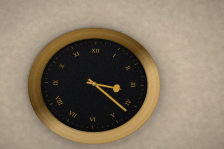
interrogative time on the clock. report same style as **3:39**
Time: **3:22**
